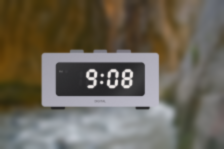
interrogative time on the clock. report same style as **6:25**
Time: **9:08**
